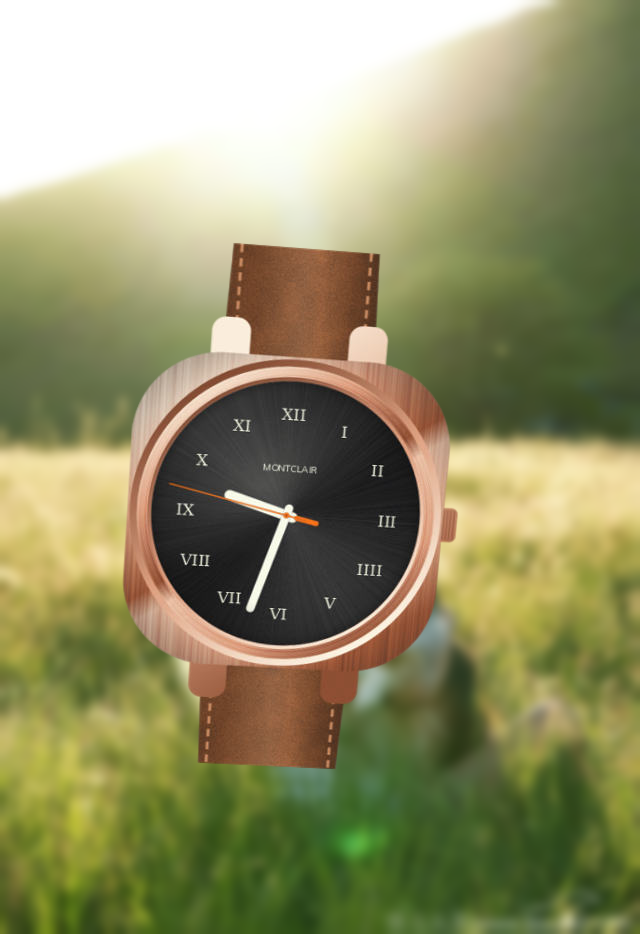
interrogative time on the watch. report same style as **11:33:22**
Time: **9:32:47**
